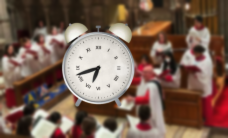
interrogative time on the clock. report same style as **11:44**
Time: **6:42**
